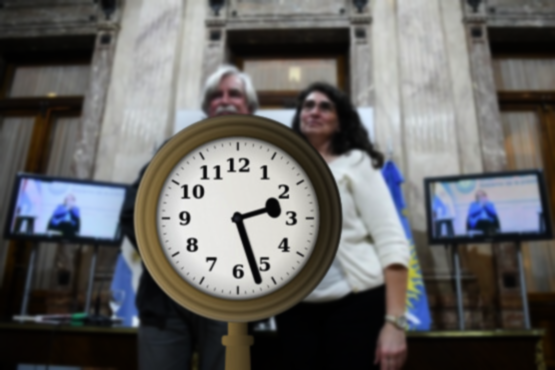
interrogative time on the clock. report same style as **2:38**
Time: **2:27**
